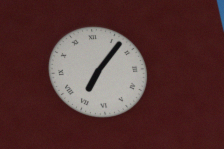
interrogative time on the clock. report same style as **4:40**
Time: **7:07**
